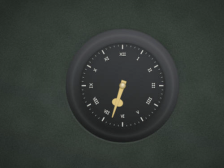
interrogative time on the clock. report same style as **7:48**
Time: **6:33**
